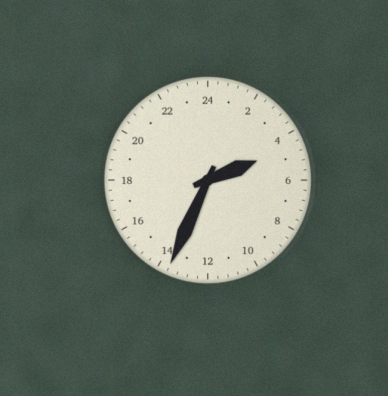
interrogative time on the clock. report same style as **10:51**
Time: **4:34**
